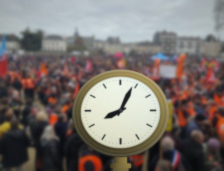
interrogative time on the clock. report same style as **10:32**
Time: **8:04**
